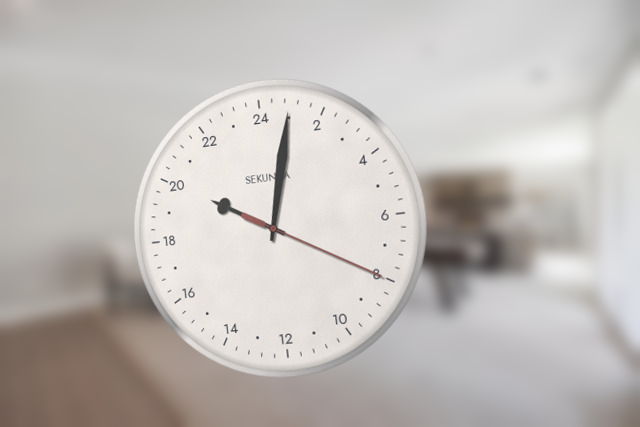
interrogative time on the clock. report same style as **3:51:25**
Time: **20:02:20**
